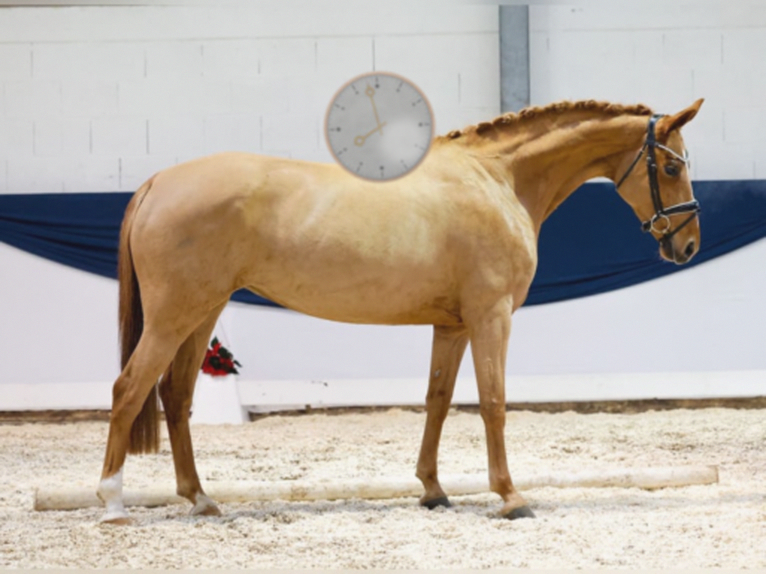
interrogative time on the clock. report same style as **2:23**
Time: **7:58**
